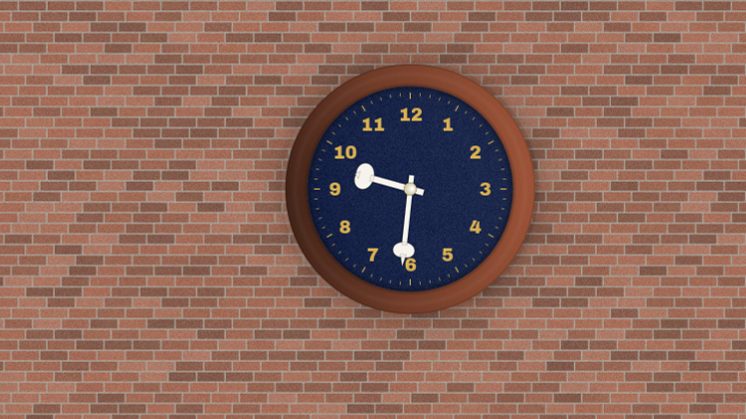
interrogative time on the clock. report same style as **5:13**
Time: **9:31**
